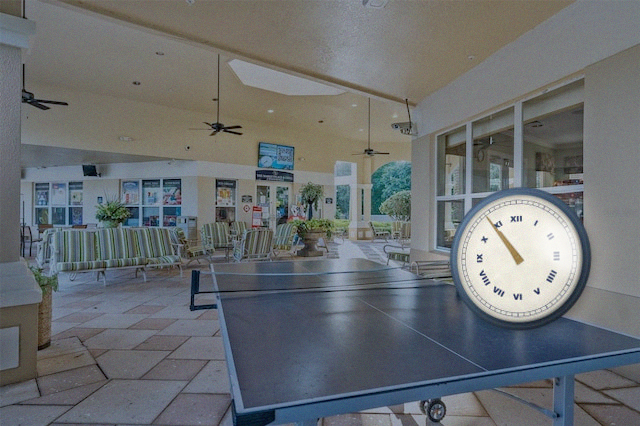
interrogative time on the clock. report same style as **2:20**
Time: **10:54**
